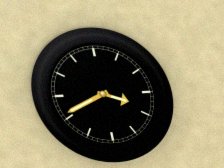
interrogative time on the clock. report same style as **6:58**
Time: **3:41**
